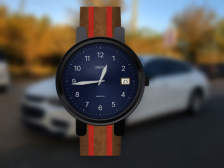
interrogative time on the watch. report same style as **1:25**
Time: **12:44**
